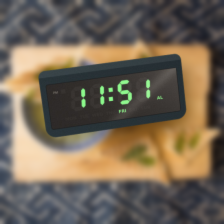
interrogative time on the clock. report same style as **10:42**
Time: **11:51**
